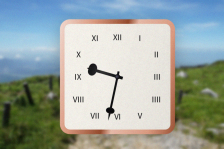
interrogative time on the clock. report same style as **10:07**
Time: **9:32**
